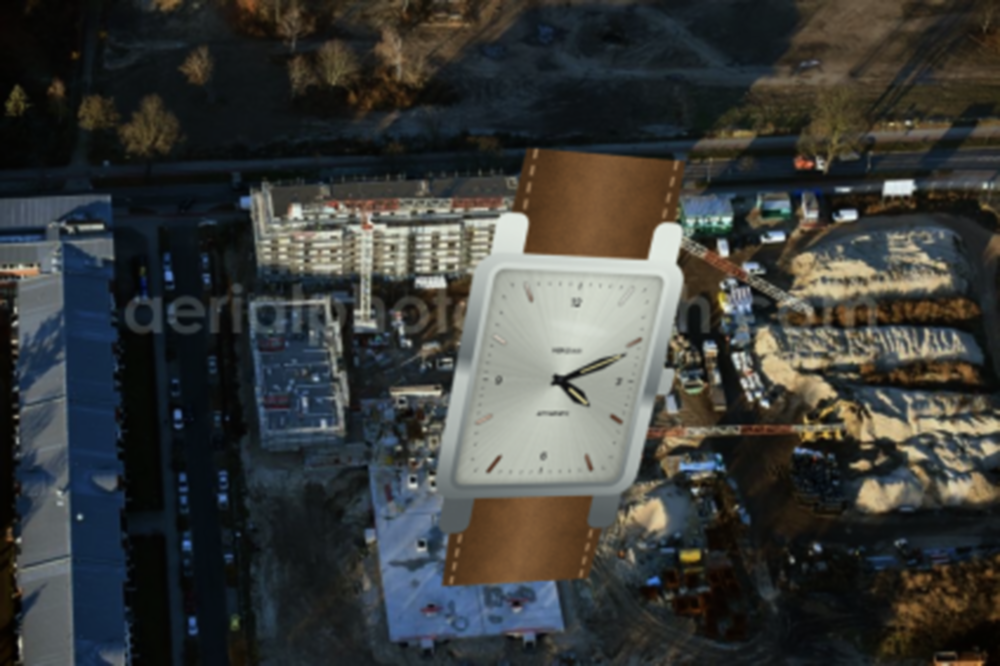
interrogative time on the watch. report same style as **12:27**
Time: **4:11**
